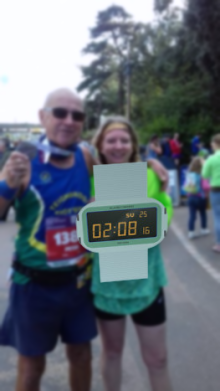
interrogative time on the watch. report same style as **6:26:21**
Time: **2:08:16**
